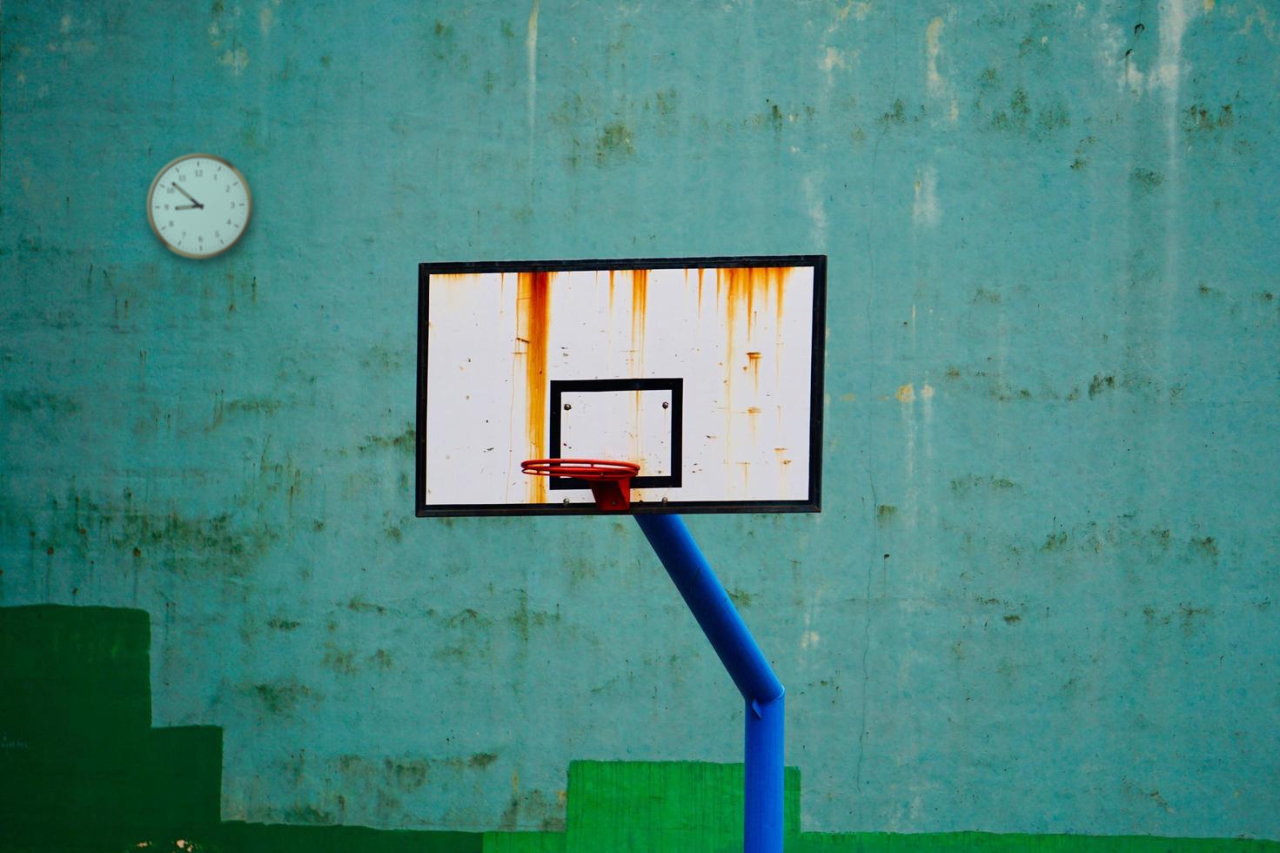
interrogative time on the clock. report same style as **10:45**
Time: **8:52**
